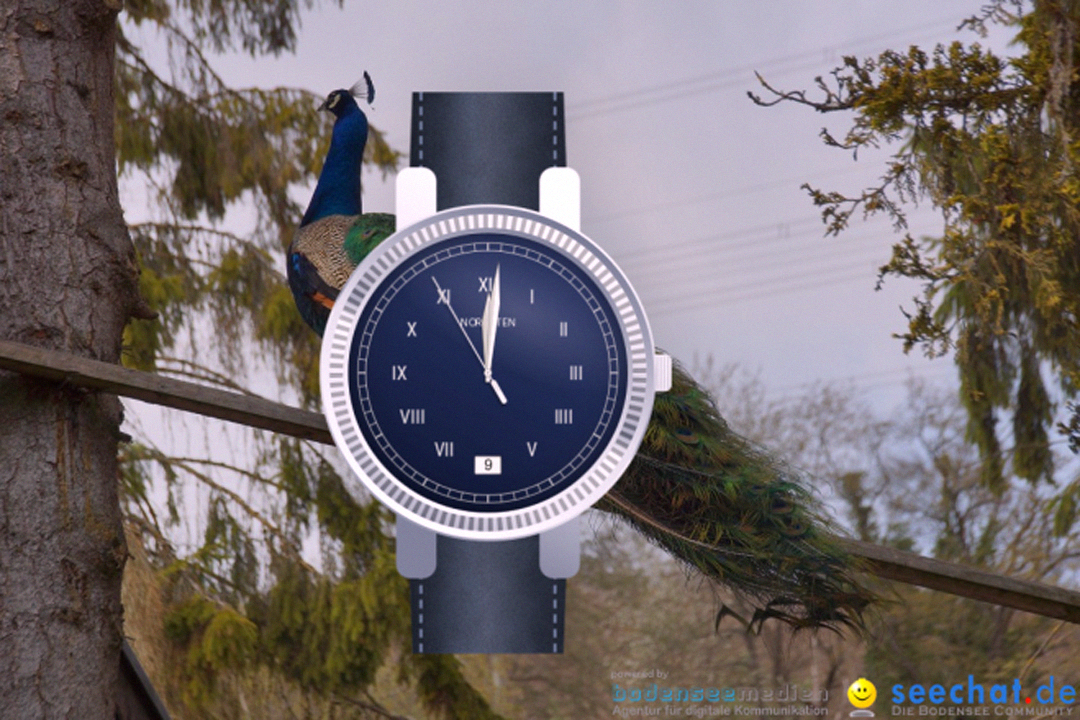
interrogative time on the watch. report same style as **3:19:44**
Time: **12:00:55**
